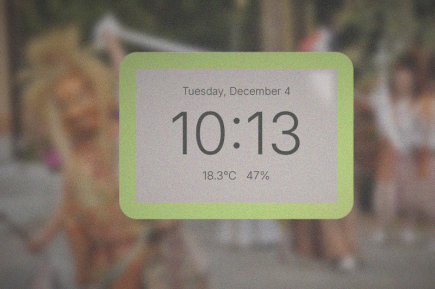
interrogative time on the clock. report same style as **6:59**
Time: **10:13**
